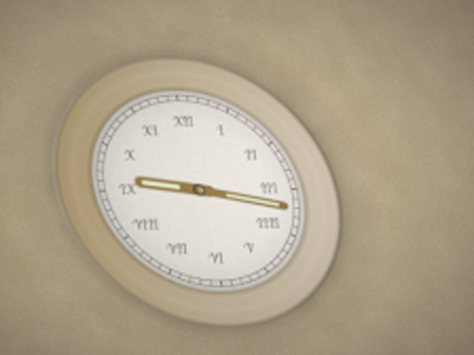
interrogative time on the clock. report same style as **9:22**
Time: **9:17**
